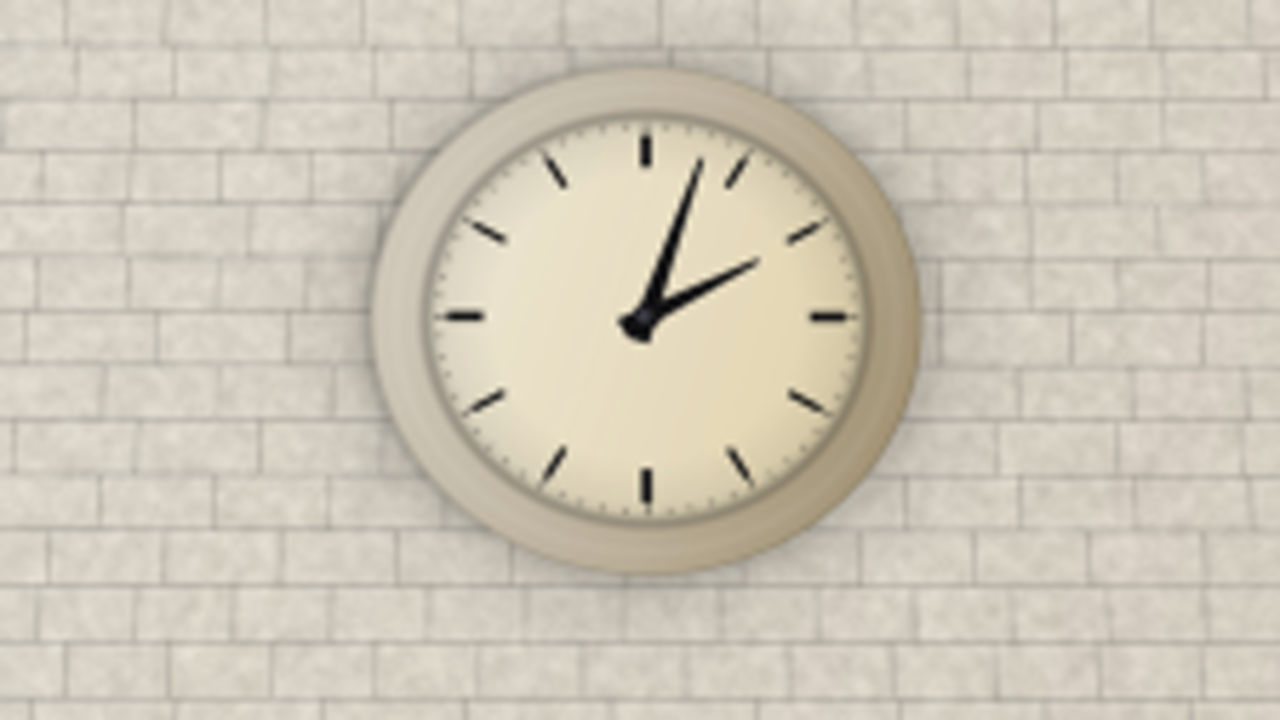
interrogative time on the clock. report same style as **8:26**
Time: **2:03**
